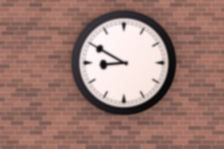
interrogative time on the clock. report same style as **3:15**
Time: **8:50**
